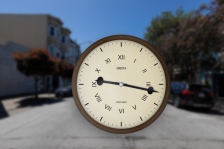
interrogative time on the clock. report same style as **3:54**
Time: **9:17**
